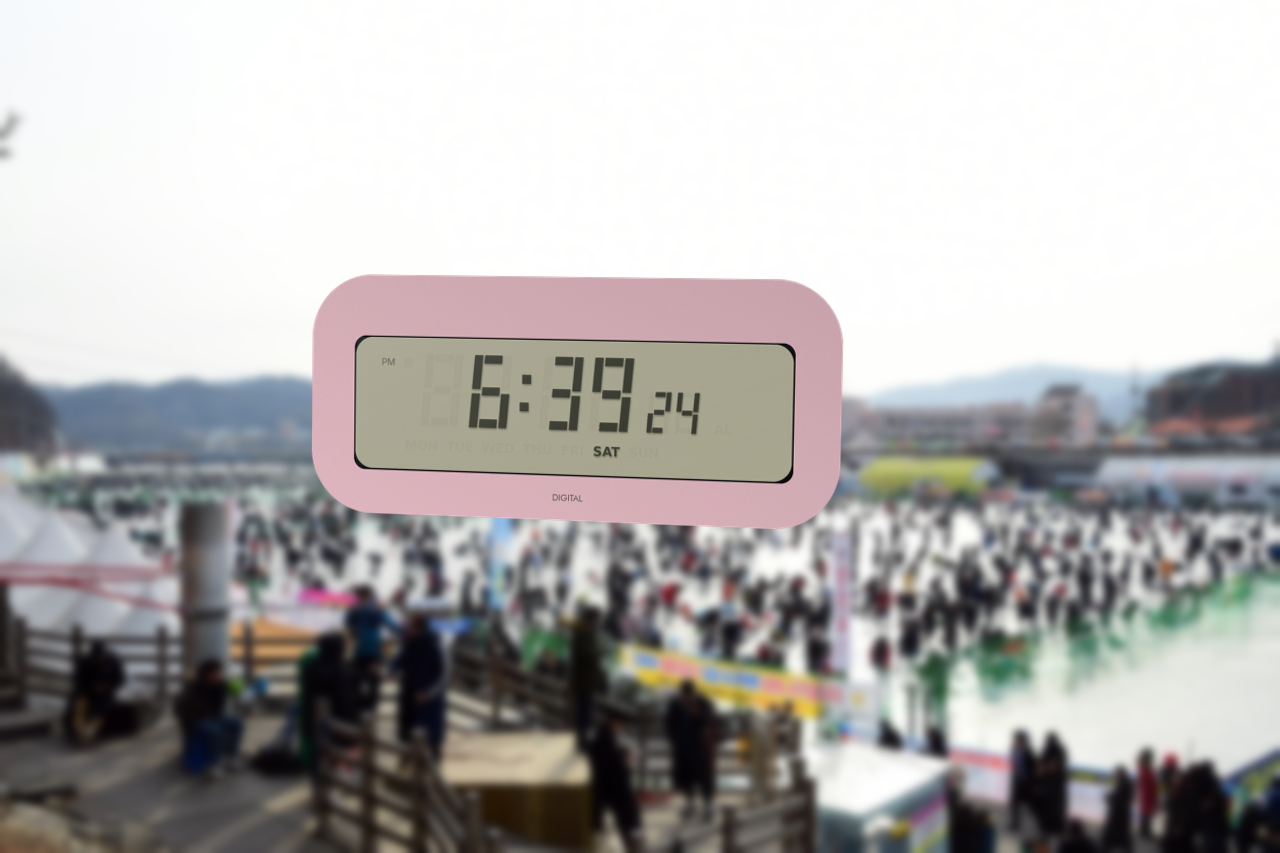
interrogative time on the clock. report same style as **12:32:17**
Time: **6:39:24**
